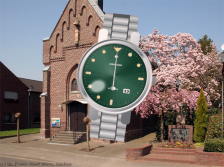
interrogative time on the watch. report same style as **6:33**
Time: **6:00**
